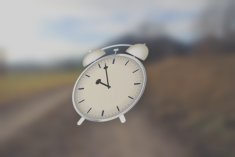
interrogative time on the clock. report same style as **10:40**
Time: **9:57**
